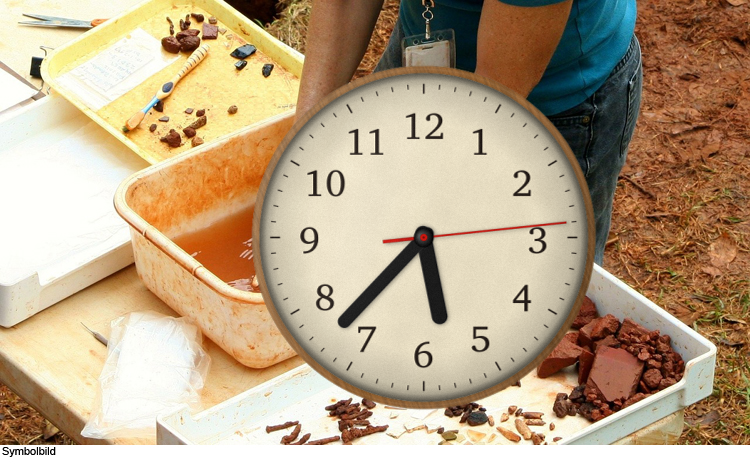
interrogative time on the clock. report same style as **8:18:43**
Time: **5:37:14**
